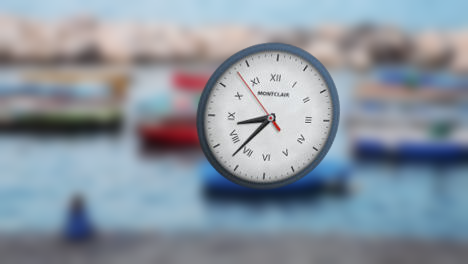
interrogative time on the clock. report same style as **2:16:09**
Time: **8:36:53**
